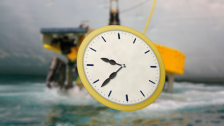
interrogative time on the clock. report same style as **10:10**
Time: **9:38**
